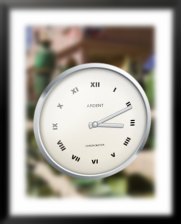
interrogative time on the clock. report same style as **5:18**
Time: **3:11**
